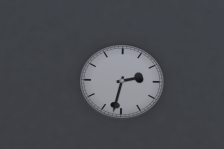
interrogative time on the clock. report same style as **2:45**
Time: **2:32**
